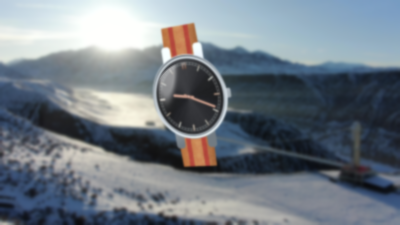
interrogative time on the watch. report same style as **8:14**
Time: **9:19**
